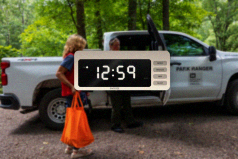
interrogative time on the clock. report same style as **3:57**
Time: **12:59**
